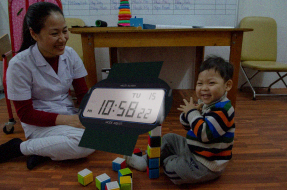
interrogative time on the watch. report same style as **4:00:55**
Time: **10:58:22**
